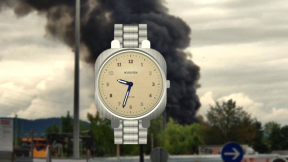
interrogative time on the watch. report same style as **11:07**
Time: **9:33**
